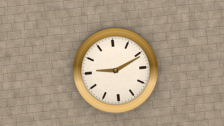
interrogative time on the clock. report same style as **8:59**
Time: **9:11**
